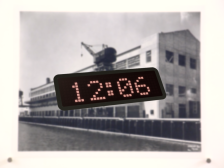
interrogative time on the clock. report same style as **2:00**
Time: **12:06**
